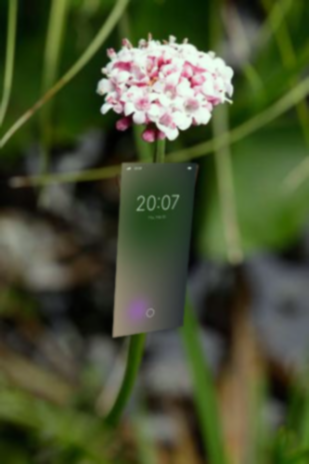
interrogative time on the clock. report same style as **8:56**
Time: **20:07**
